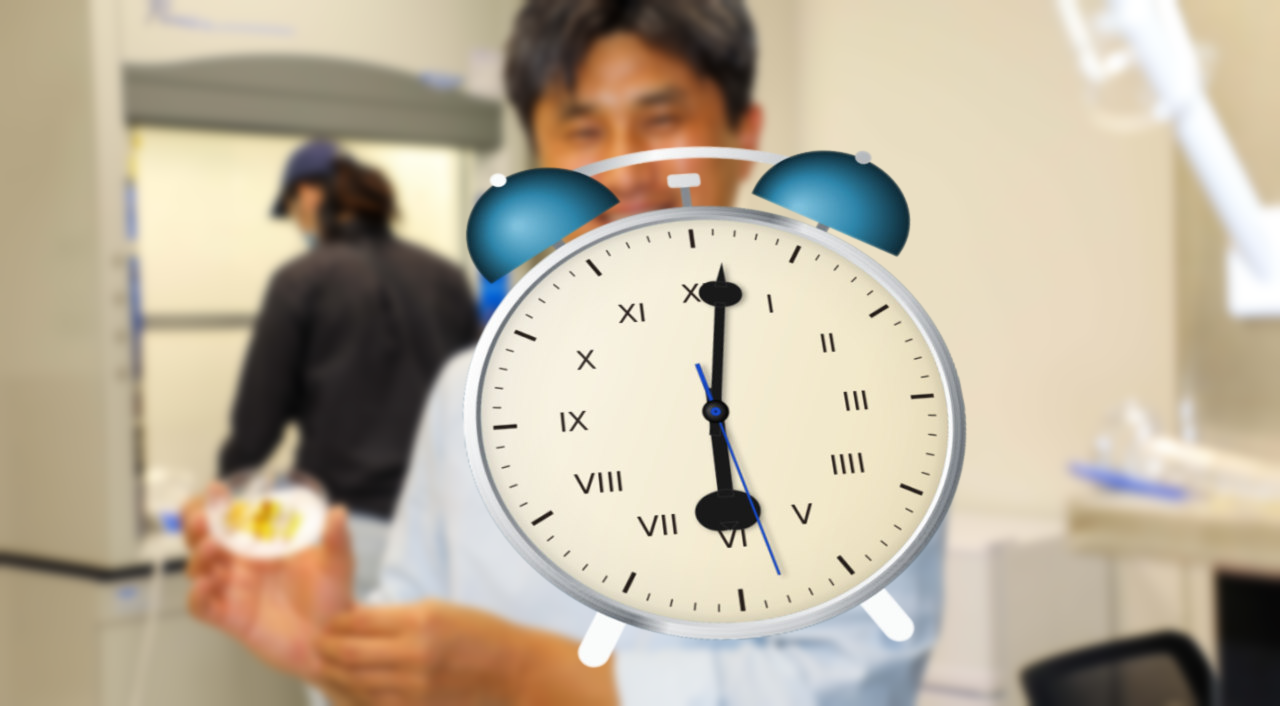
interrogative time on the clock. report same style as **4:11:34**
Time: **6:01:28**
